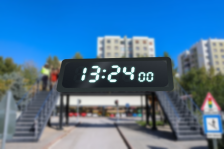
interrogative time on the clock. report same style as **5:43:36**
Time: **13:24:00**
